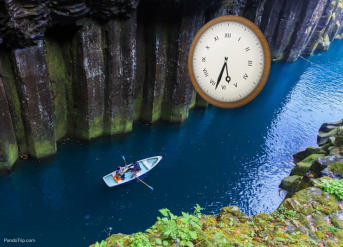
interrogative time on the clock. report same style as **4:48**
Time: **5:33**
